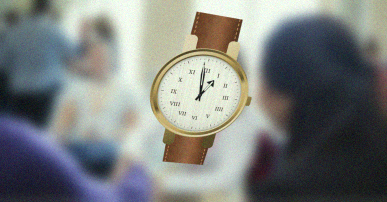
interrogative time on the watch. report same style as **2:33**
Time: **12:59**
